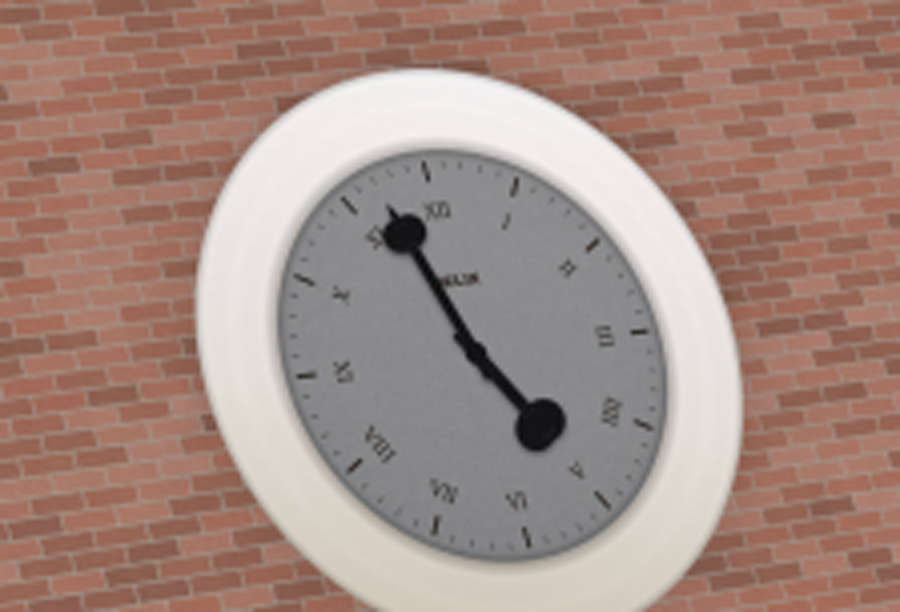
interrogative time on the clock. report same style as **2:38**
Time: **4:57**
